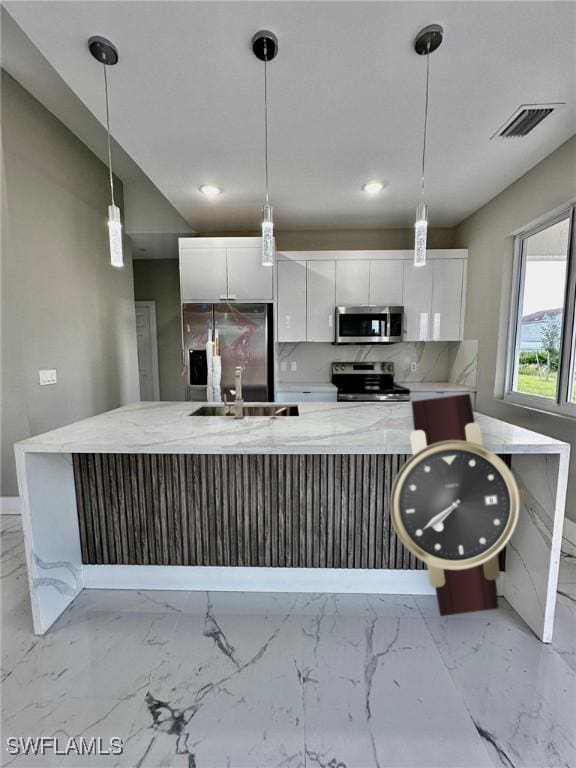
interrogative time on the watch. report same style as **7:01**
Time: **7:40**
